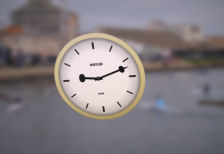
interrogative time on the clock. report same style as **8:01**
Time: **9:12**
